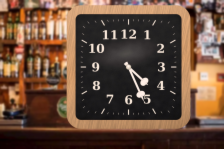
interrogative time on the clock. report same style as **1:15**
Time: **4:26**
